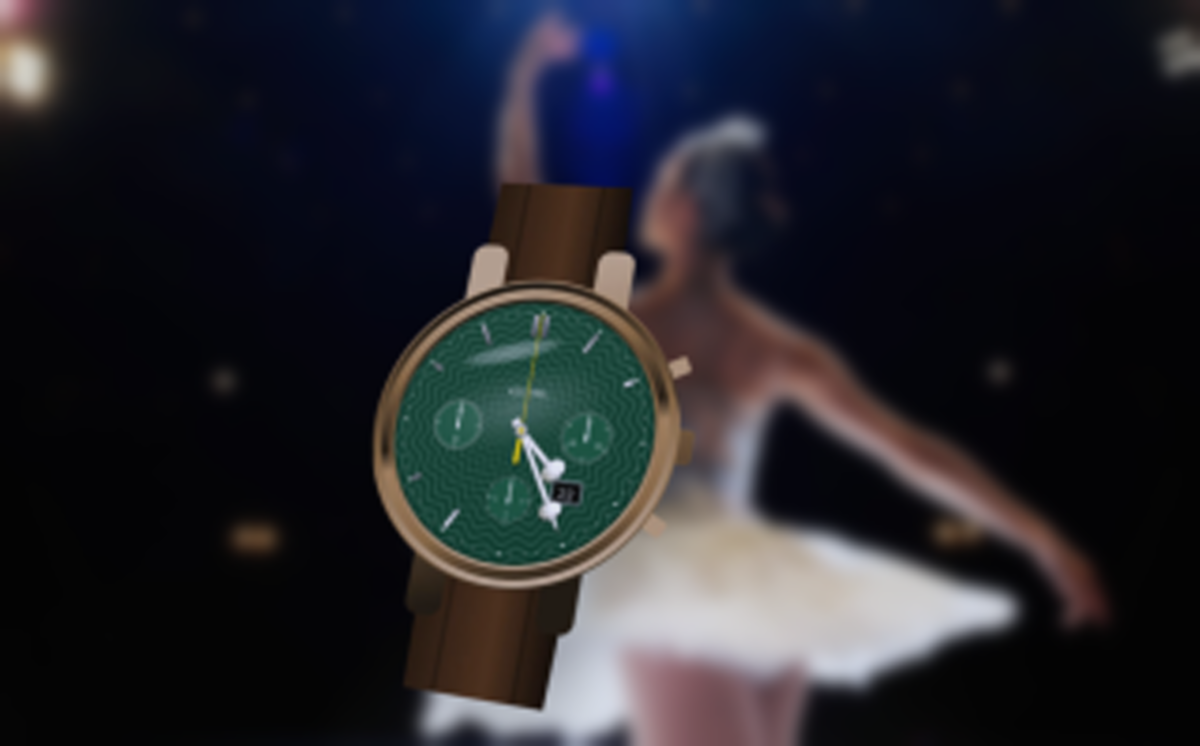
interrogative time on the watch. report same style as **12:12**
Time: **4:25**
